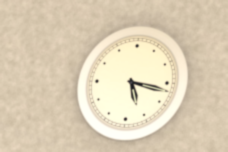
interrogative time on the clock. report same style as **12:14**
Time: **5:17**
